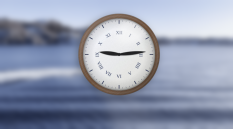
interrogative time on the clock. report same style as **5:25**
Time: **9:14**
